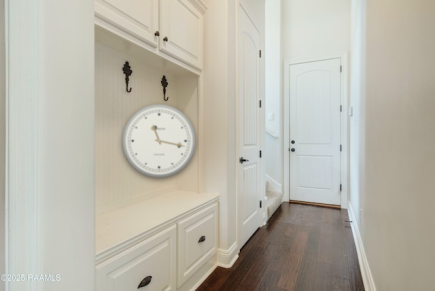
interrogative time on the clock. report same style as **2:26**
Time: **11:17**
